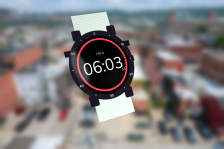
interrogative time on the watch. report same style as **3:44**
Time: **6:03**
